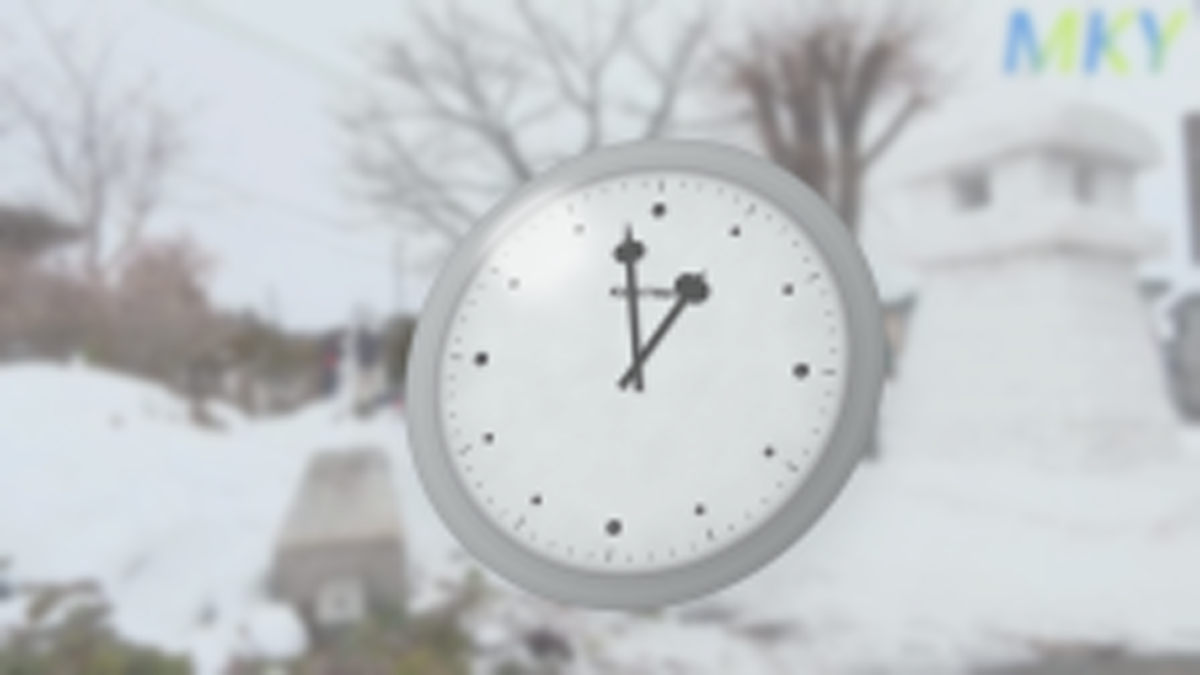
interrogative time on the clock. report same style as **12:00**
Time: **12:58**
